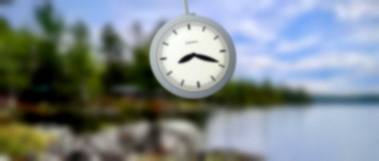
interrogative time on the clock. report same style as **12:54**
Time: **8:19**
